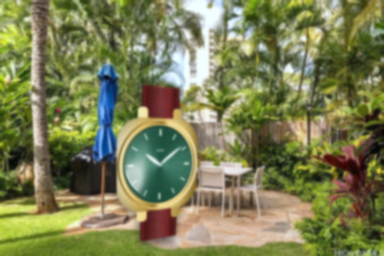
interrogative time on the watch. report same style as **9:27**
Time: **10:09**
